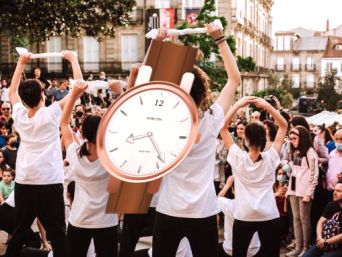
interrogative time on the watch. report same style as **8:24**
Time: **8:23**
